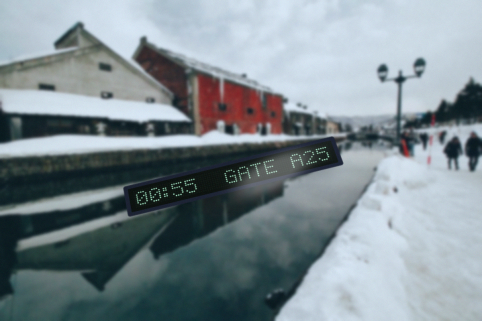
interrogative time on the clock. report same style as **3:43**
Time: **0:55**
